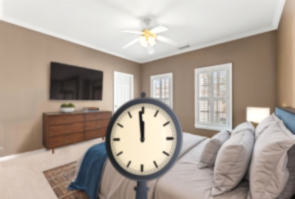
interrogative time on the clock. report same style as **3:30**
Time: **11:59**
